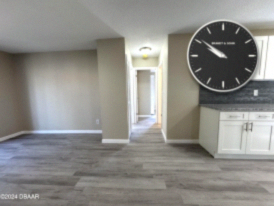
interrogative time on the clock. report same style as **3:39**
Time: **9:51**
